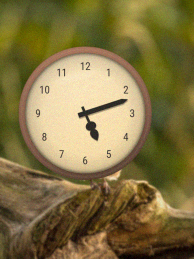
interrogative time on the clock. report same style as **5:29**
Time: **5:12**
